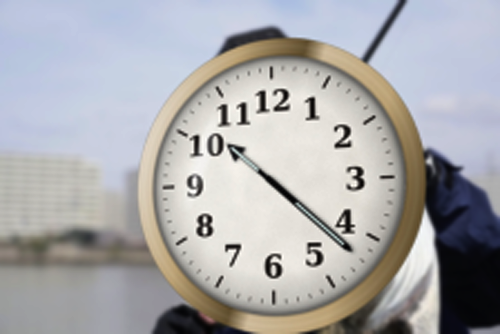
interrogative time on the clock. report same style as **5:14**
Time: **10:22**
